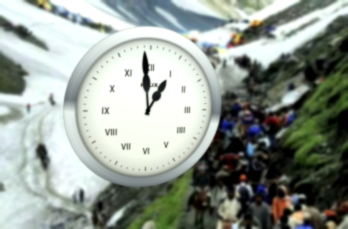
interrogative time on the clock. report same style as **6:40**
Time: **12:59**
